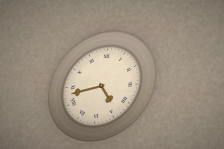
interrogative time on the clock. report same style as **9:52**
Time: **4:43**
